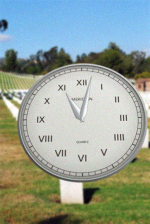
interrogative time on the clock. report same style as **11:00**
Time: **11:02**
